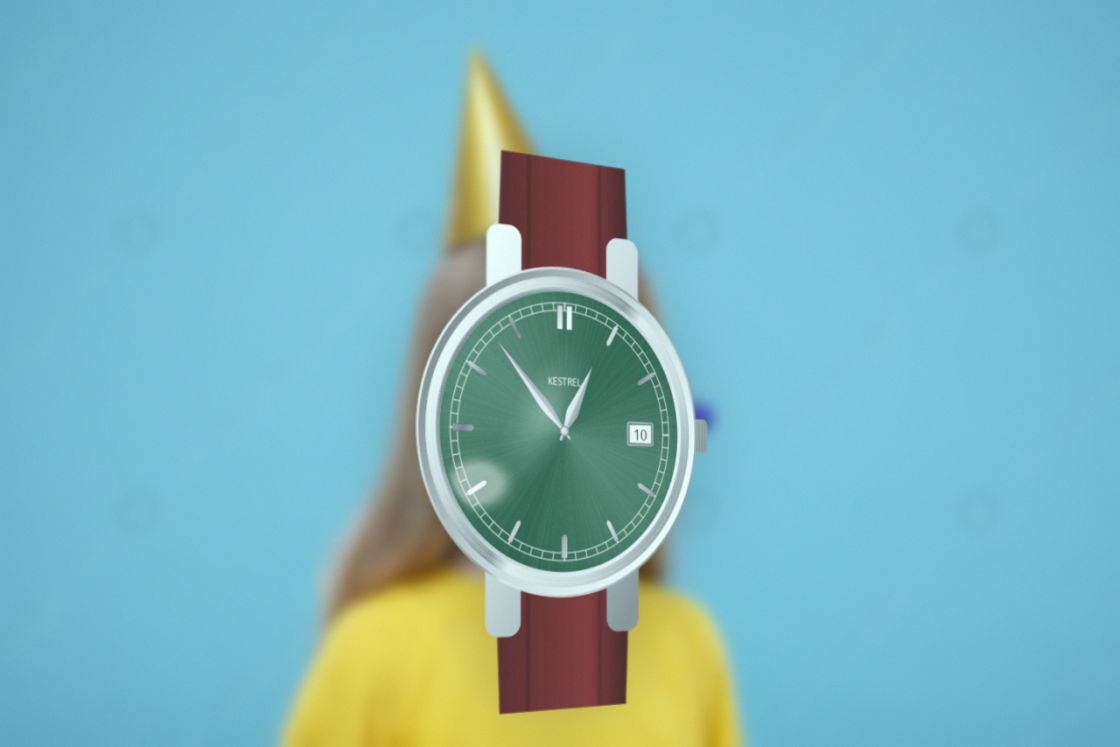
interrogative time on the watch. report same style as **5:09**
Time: **12:53**
